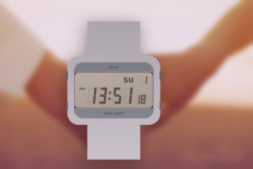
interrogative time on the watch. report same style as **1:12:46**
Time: **13:51:18**
